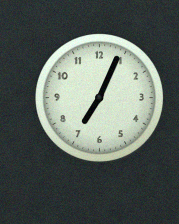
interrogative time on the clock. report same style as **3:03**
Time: **7:04**
